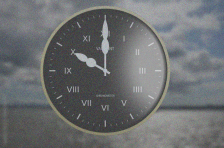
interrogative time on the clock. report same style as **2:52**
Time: **10:00**
